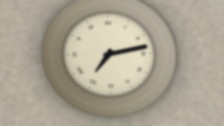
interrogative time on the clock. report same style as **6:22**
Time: **7:13**
